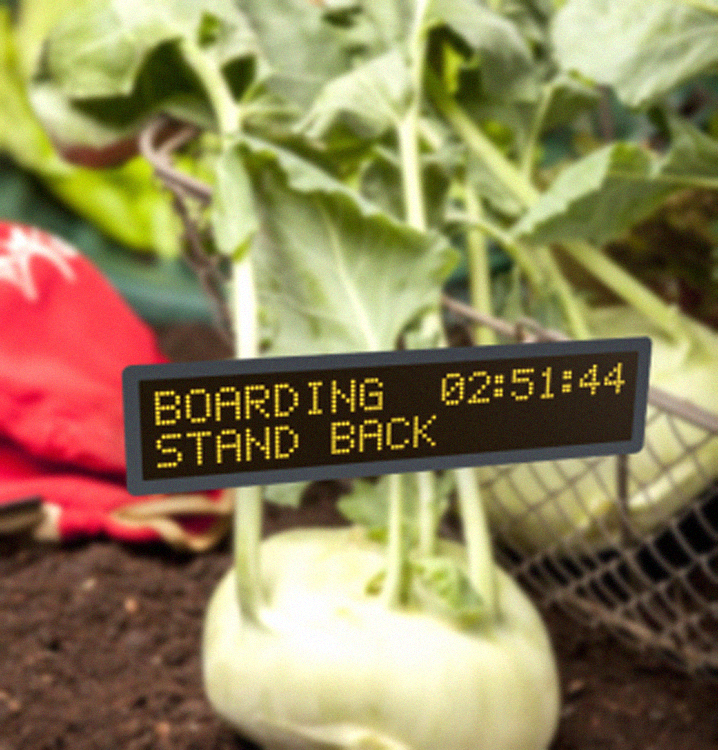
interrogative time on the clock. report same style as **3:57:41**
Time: **2:51:44**
